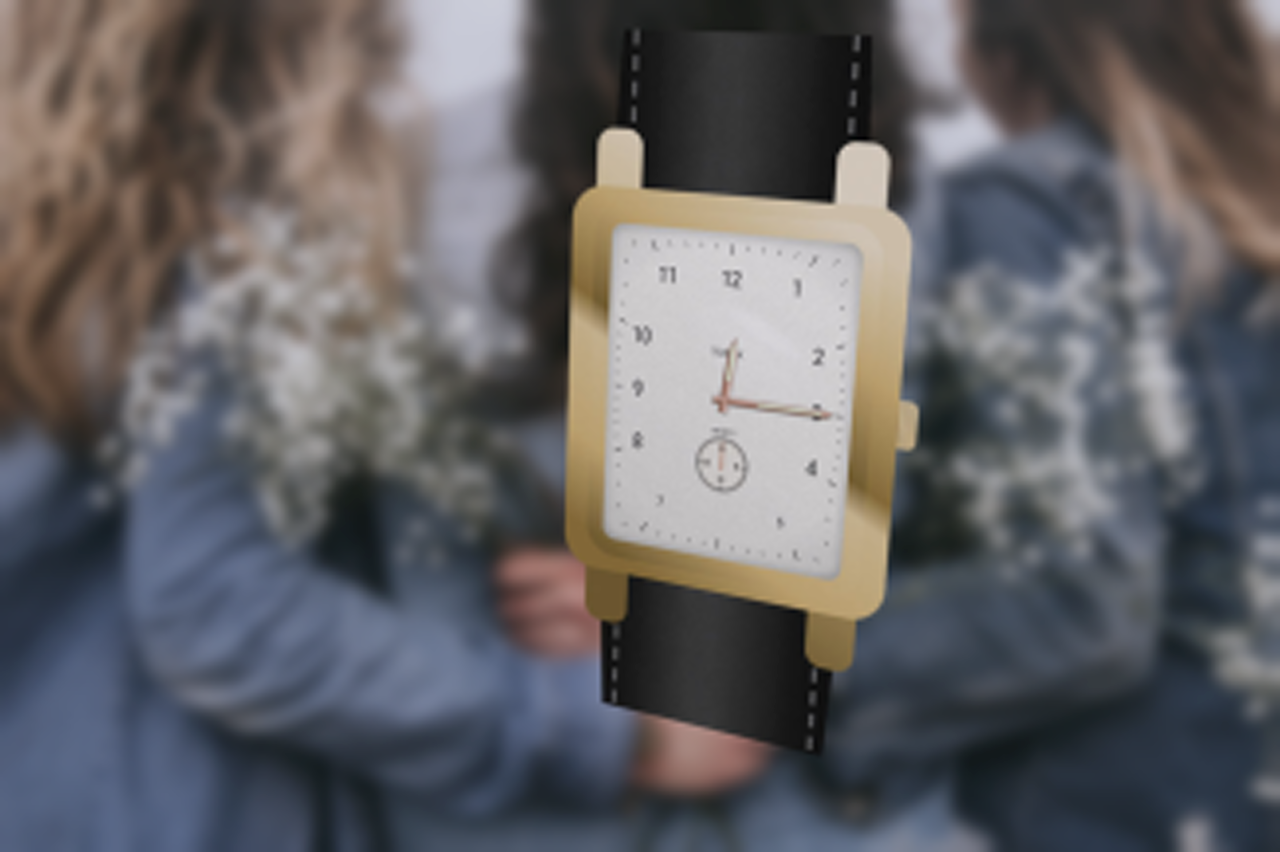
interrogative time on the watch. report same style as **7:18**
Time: **12:15**
